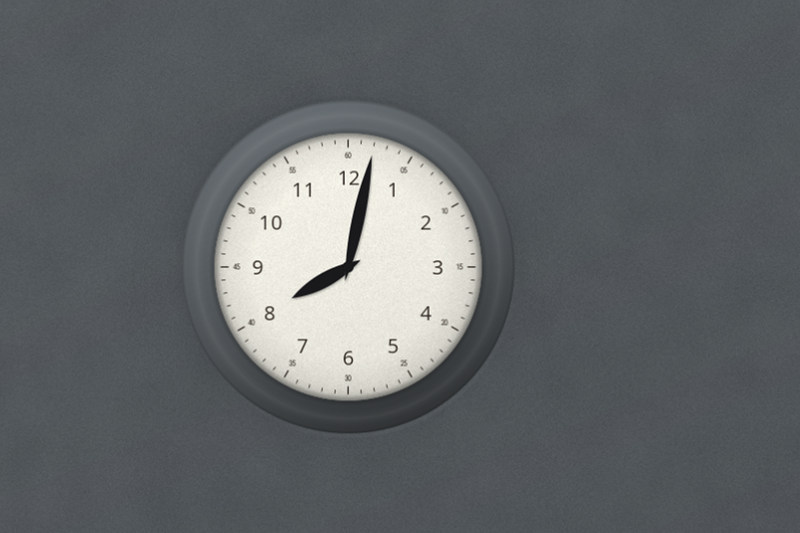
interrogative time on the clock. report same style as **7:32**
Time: **8:02**
